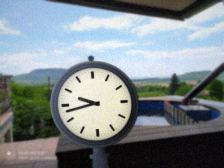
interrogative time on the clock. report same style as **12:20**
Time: **9:43**
